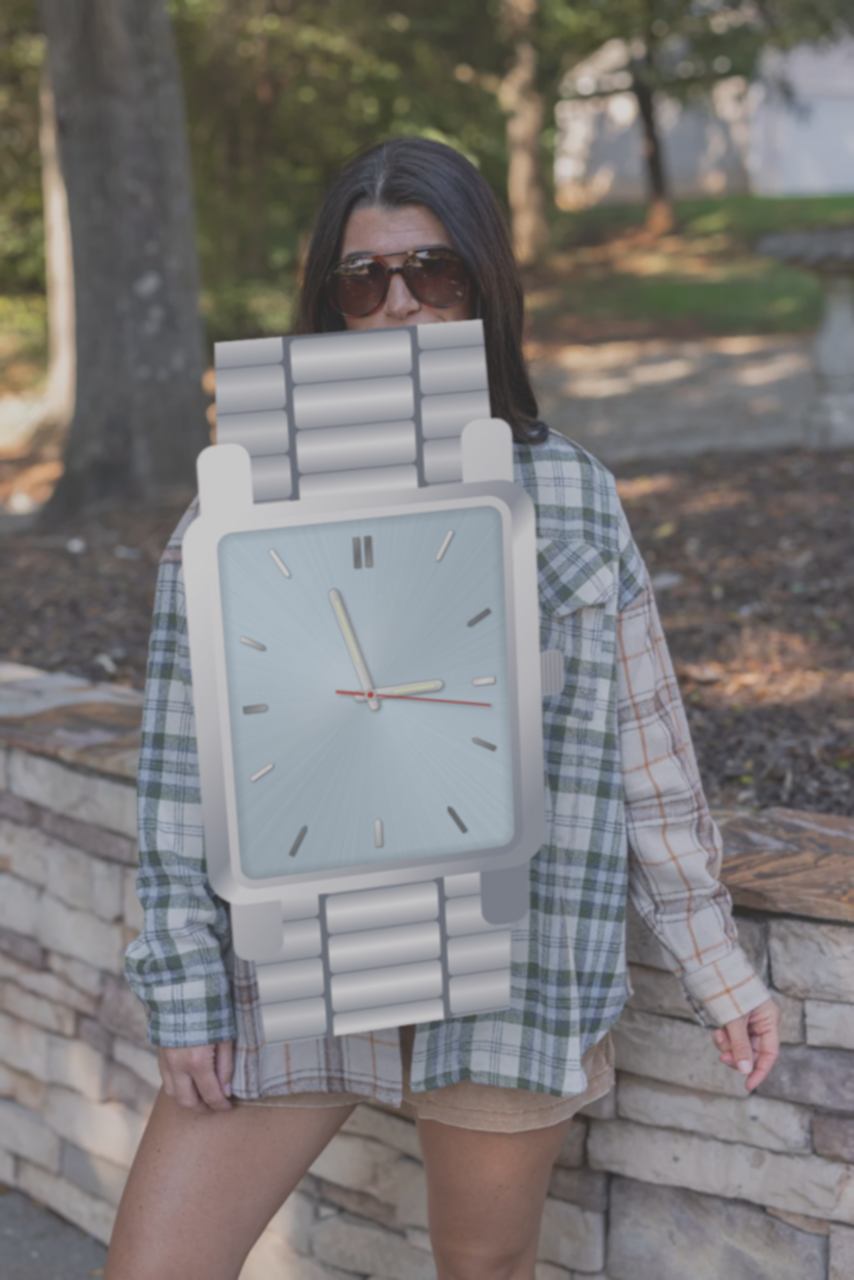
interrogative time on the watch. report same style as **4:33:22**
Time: **2:57:17**
